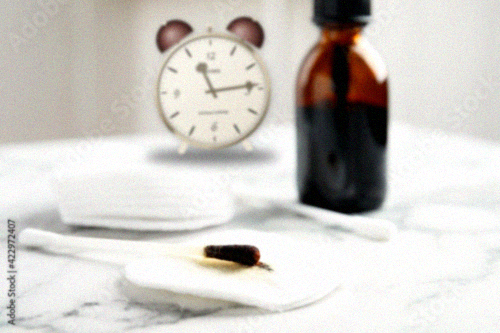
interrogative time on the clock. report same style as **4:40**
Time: **11:14**
